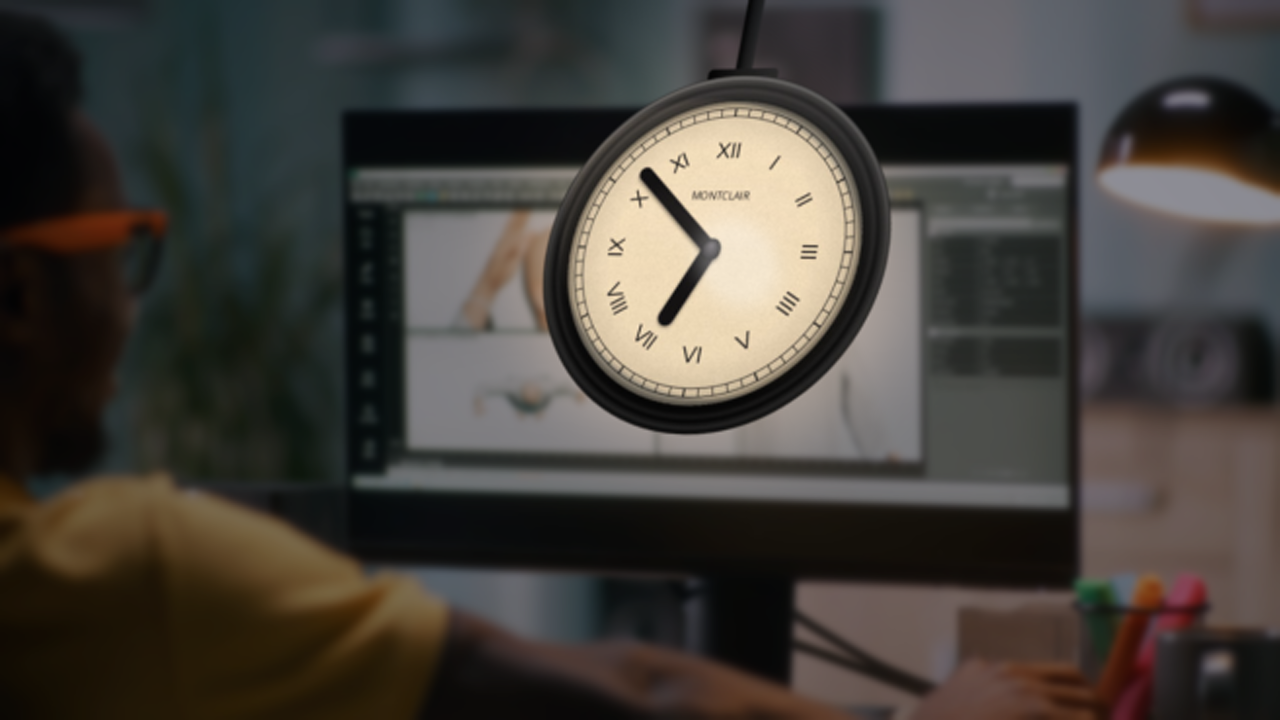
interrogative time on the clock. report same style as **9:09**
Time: **6:52**
